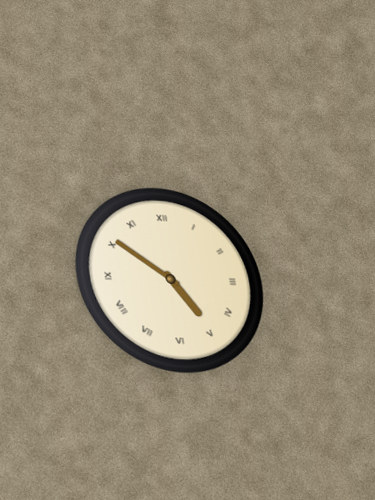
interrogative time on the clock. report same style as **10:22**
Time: **4:51**
